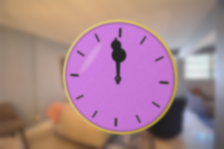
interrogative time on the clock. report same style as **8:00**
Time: **11:59**
